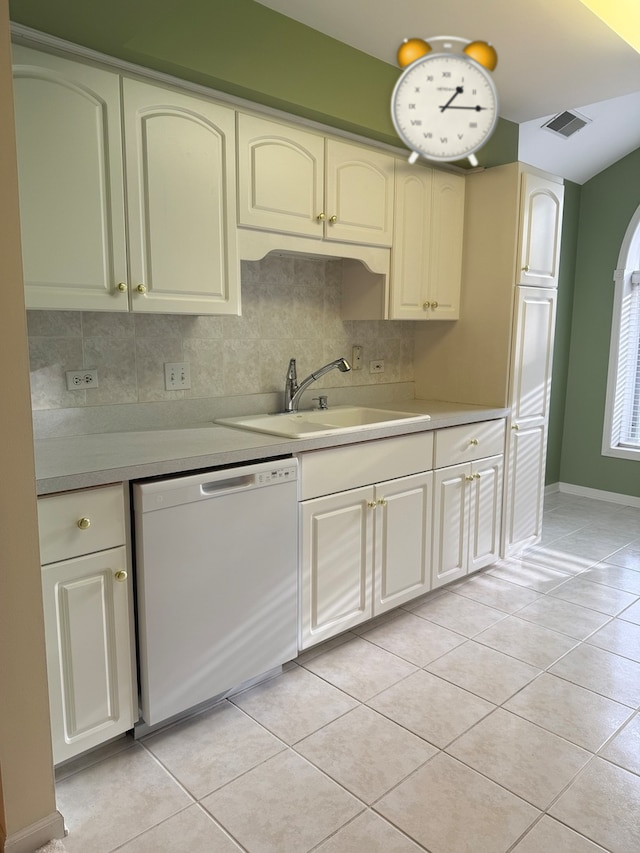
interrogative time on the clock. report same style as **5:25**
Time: **1:15**
